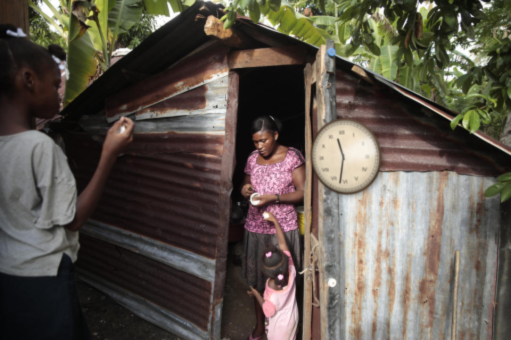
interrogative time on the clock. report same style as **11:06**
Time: **11:32**
